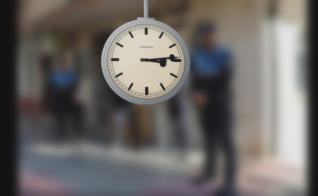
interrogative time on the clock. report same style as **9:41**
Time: **3:14**
